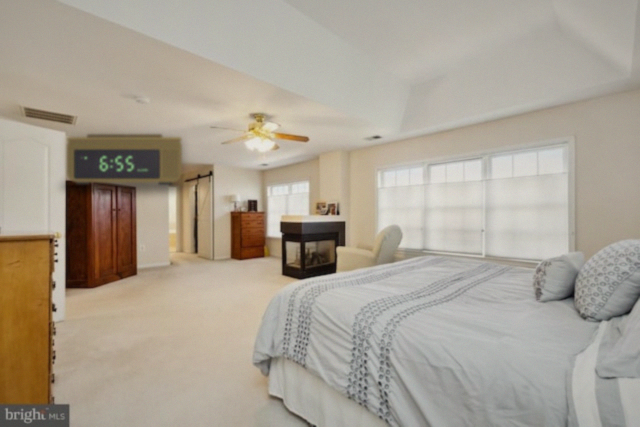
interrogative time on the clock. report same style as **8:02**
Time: **6:55**
